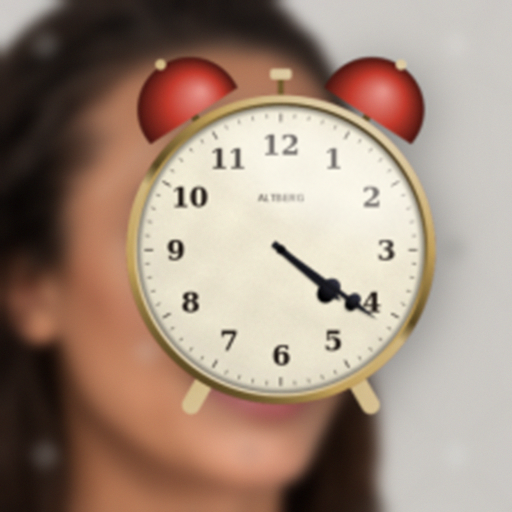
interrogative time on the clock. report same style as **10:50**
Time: **4:21**
